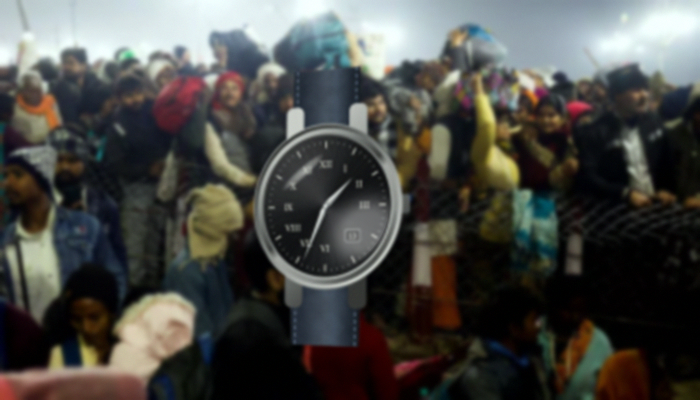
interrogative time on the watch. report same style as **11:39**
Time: **1:34**
